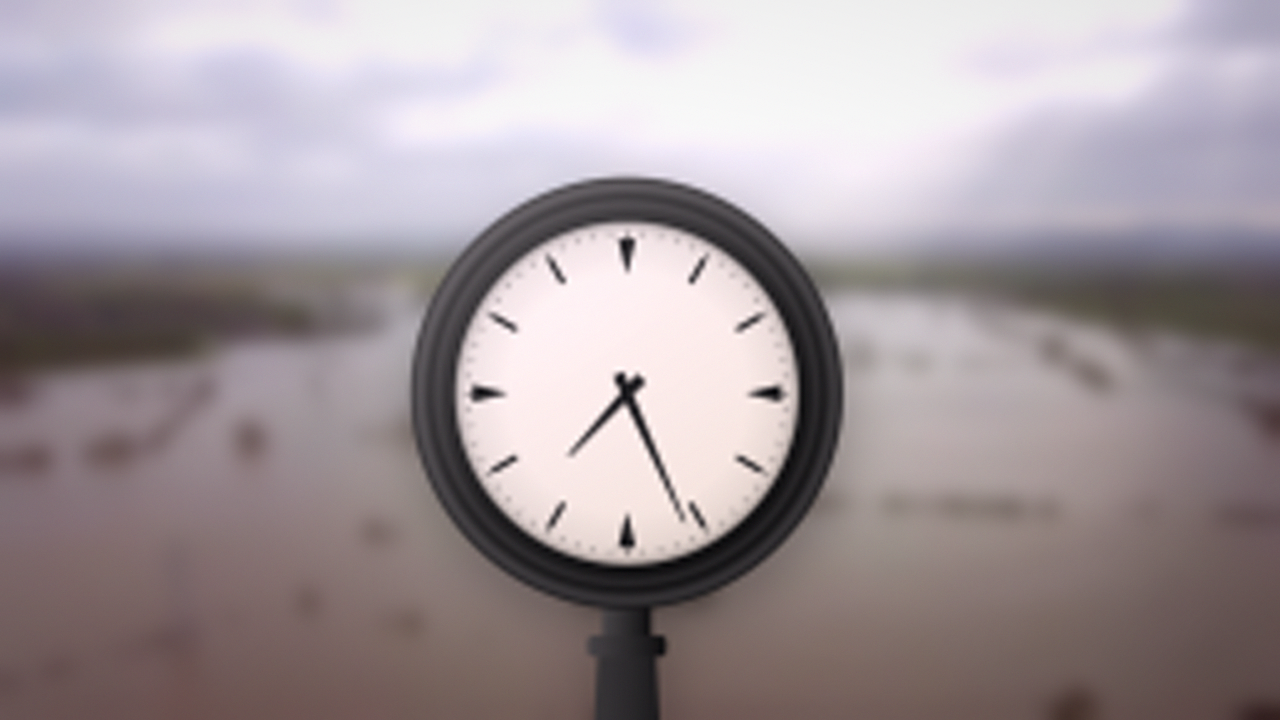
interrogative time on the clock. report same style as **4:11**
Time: **7:26**
